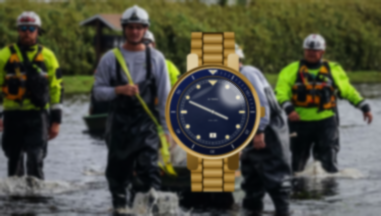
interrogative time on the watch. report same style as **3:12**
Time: **3:49**
